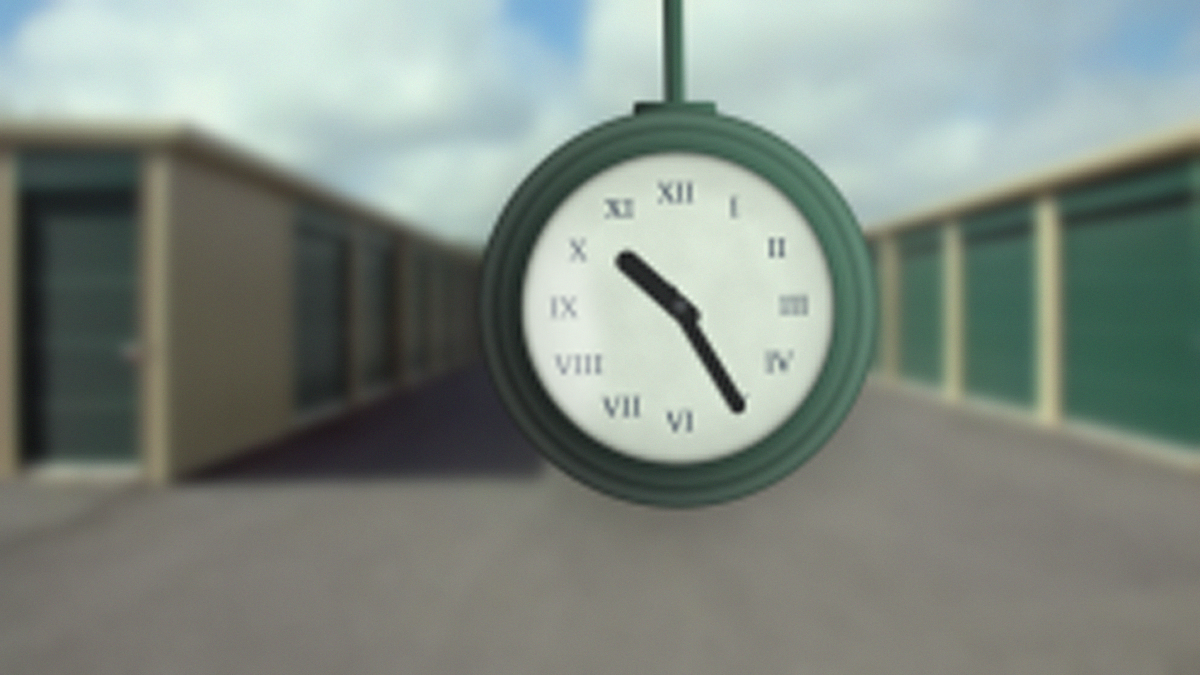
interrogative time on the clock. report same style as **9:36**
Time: **10:25**
